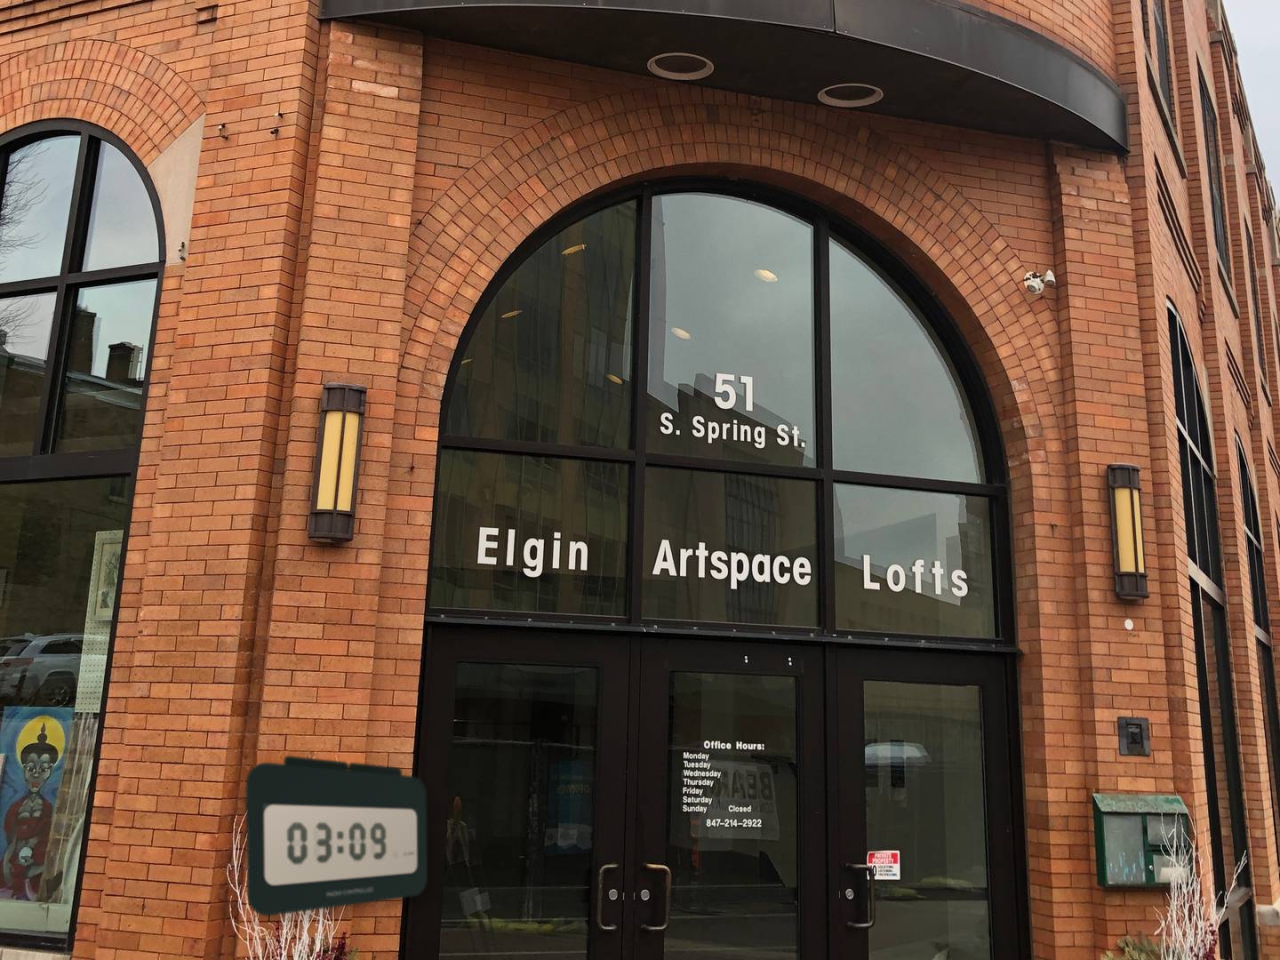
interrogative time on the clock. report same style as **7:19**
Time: **3:09**
